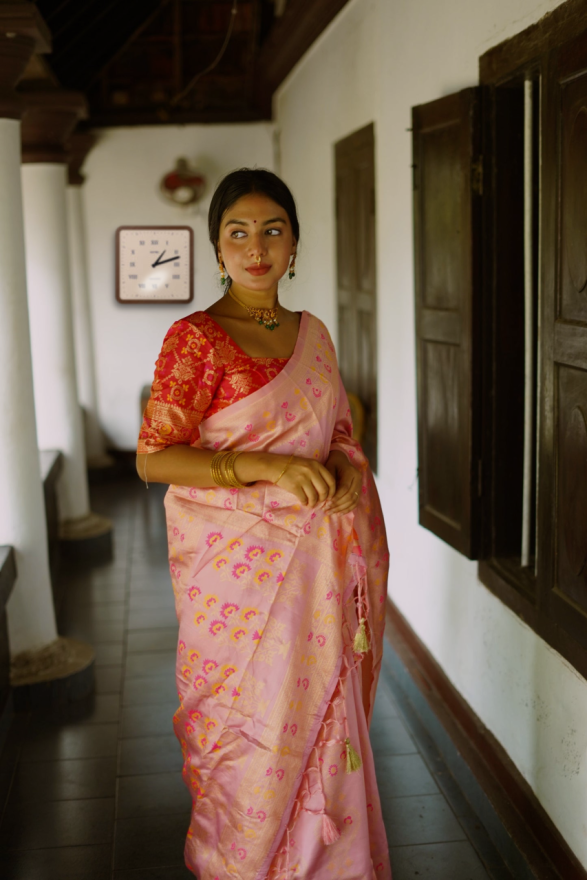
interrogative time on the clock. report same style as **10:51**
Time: **1:12**
